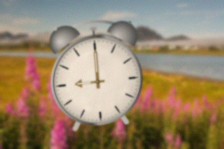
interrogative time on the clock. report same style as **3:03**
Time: **9:00**
